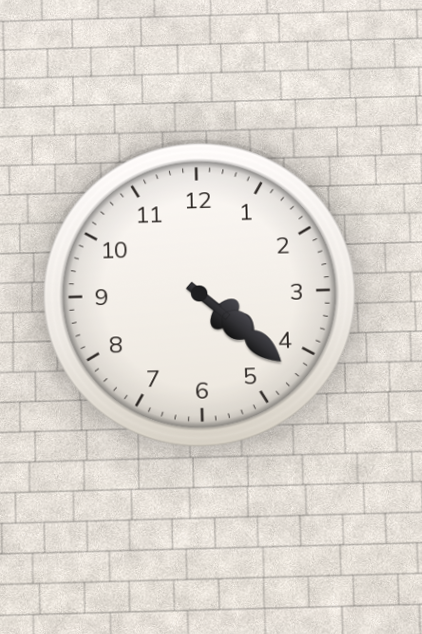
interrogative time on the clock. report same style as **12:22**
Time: **4:22**
